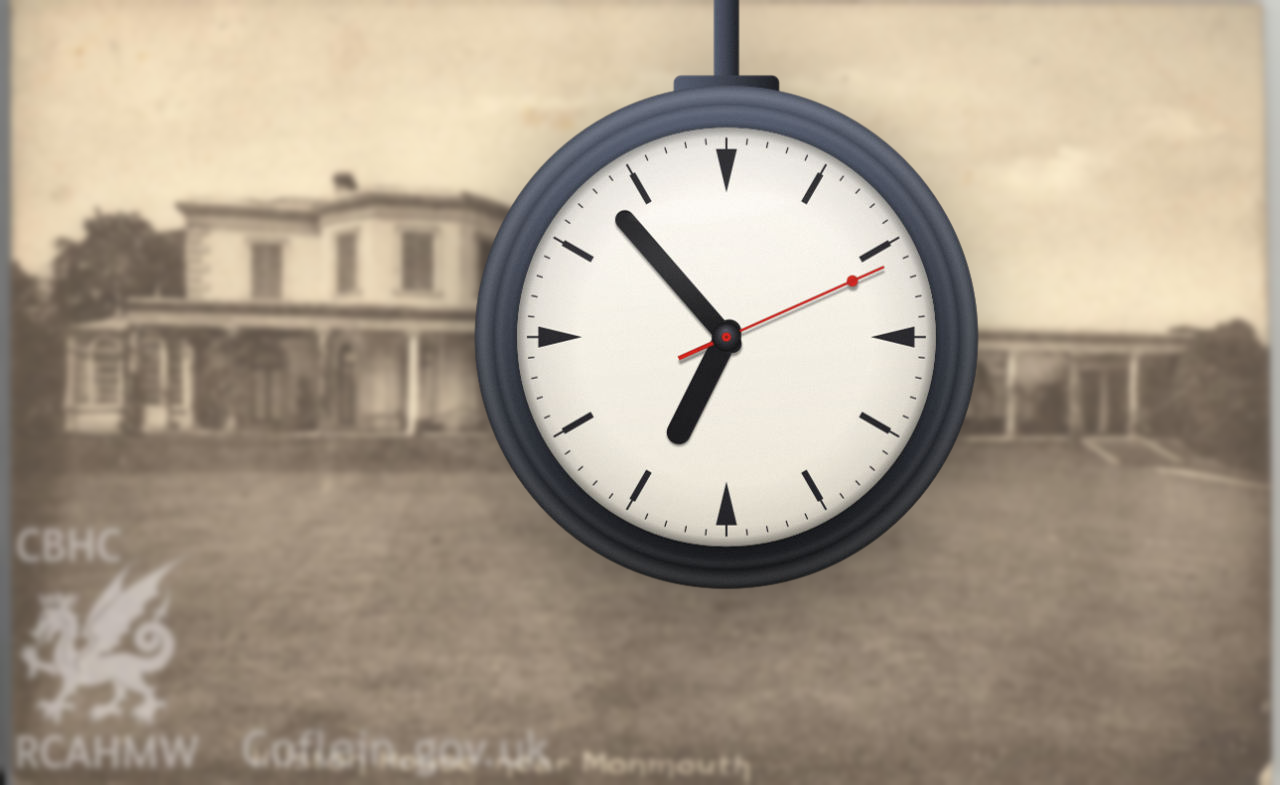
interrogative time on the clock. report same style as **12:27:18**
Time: **6:53:11**
